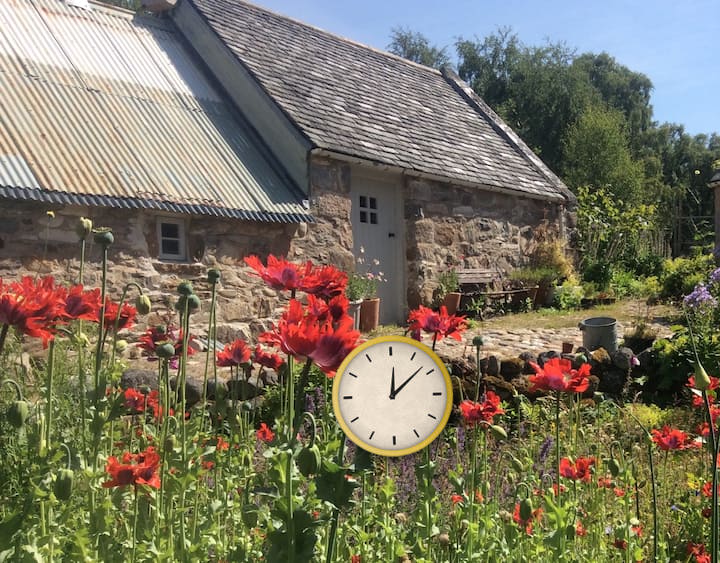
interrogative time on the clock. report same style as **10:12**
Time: **12:08**
